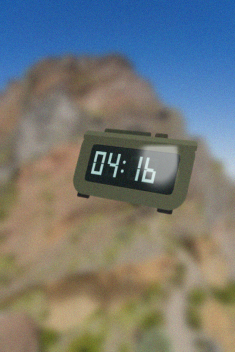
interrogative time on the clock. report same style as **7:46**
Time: **4:16**
